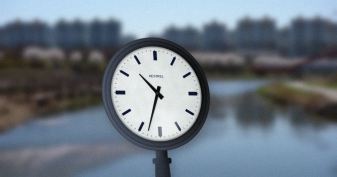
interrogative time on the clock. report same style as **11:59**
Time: **10:33**
